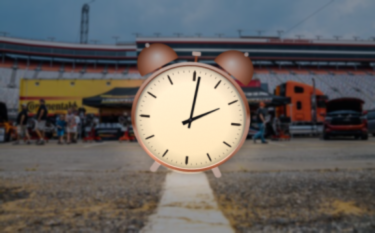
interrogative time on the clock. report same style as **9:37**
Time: **2:01**
